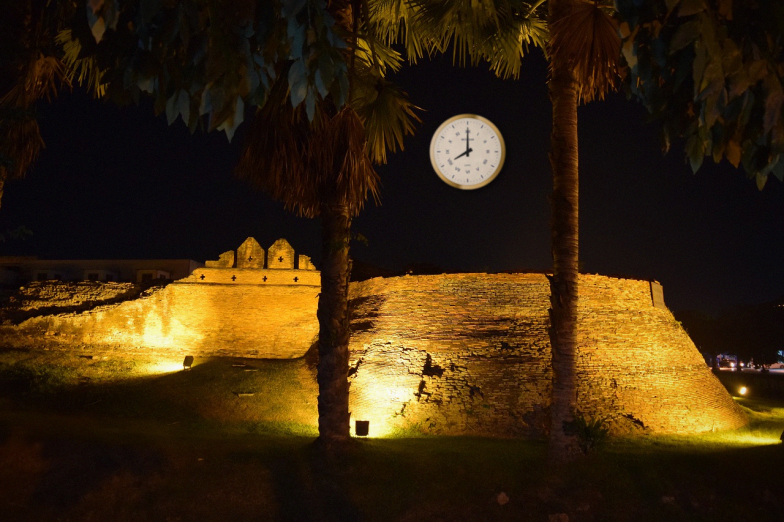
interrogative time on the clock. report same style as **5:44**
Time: **8:00**
